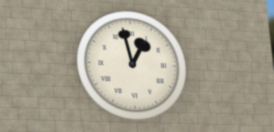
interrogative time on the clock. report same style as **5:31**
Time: **12:58**
